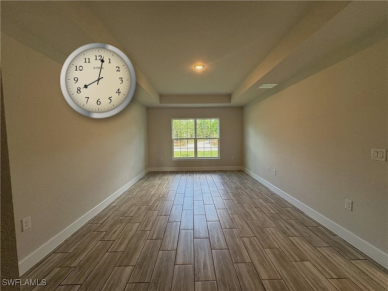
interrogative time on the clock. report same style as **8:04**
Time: **8:02**
